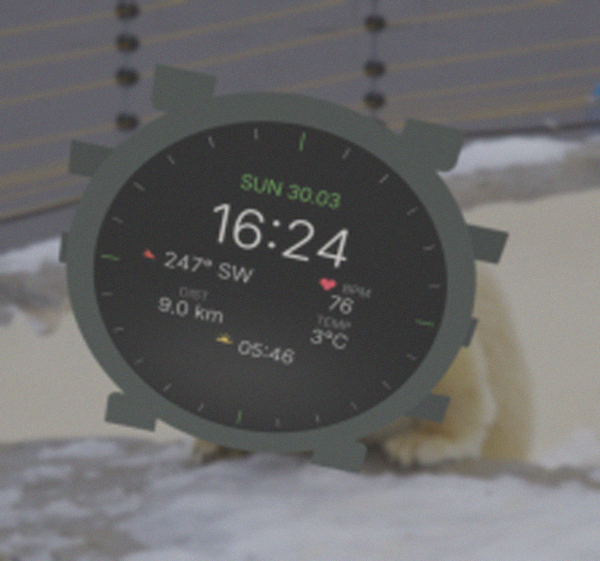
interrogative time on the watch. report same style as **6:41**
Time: **16:24**
